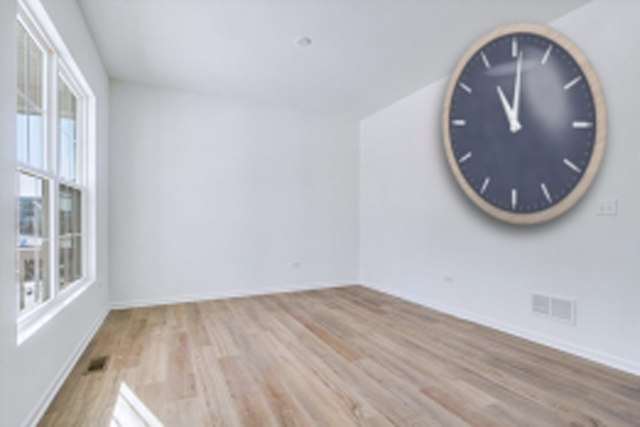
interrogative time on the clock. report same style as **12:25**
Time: **11:01**
